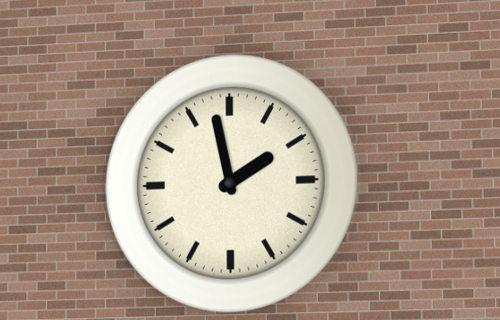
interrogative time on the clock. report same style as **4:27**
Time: **1:58**
